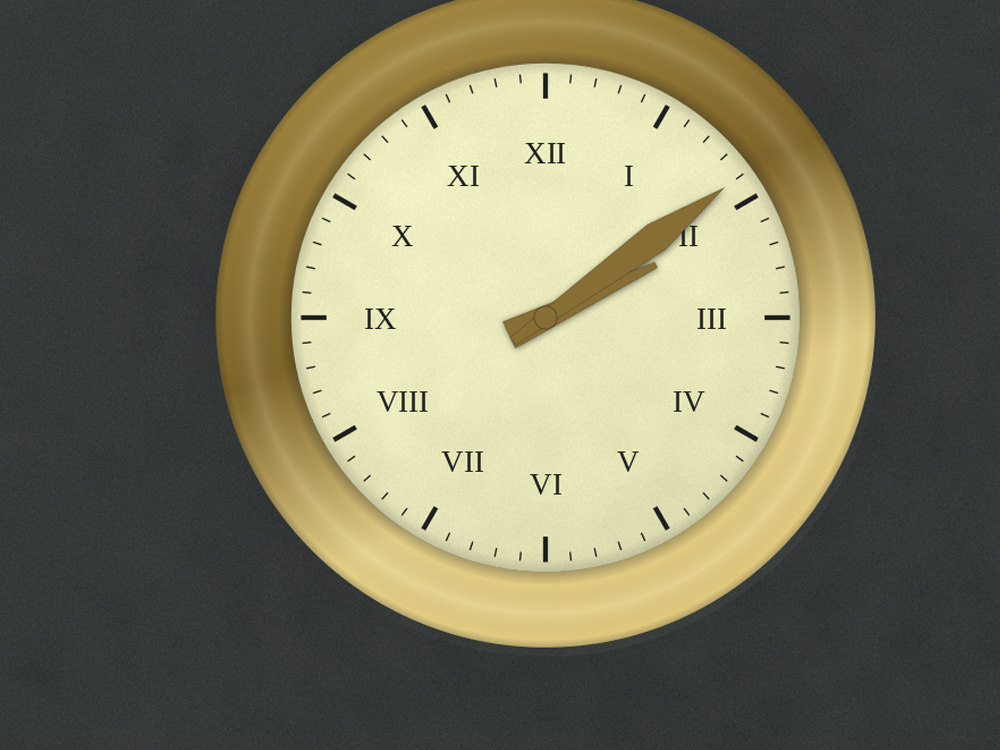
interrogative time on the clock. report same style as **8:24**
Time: **2:09**
